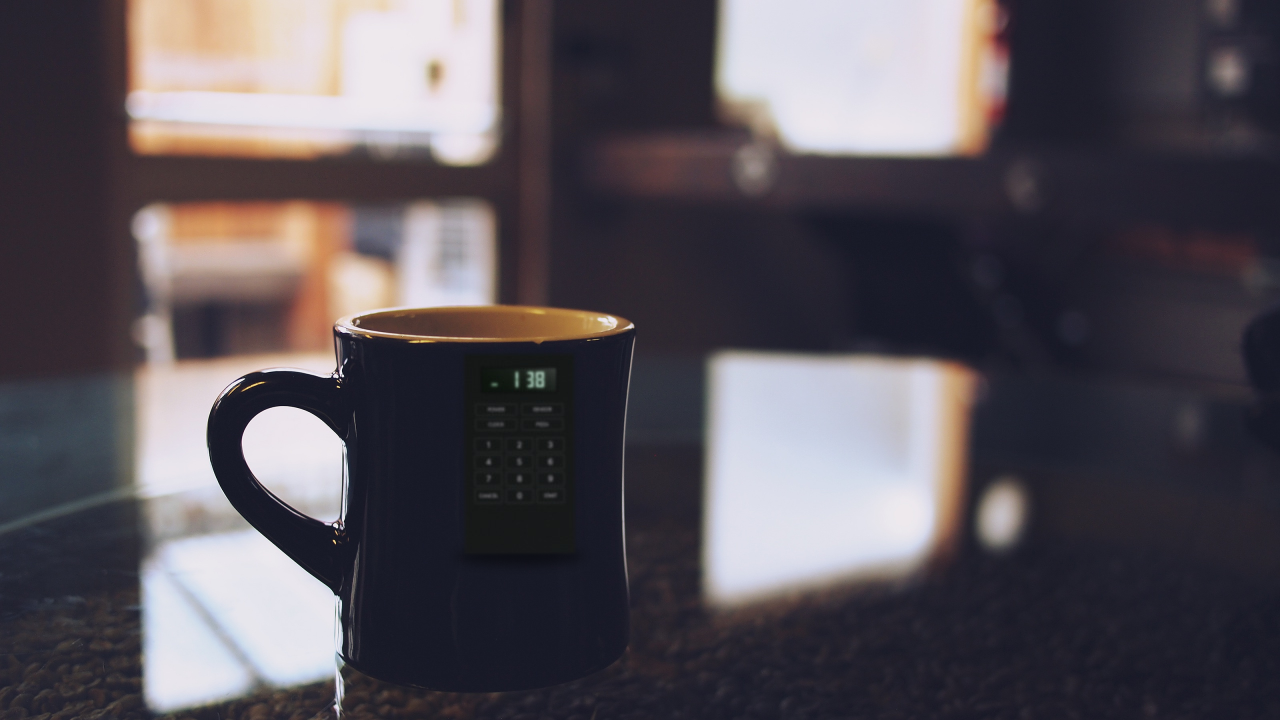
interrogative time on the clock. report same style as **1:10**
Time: **1:38**
